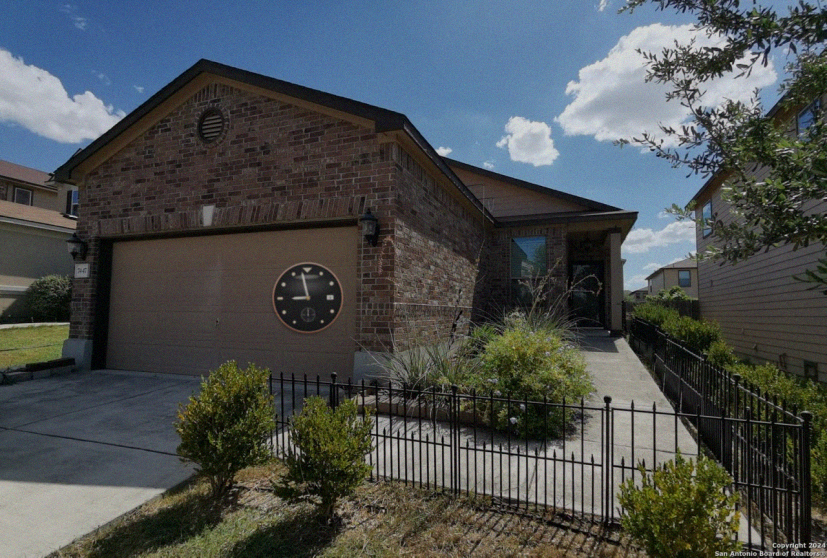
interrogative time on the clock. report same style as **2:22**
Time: **8:58**
